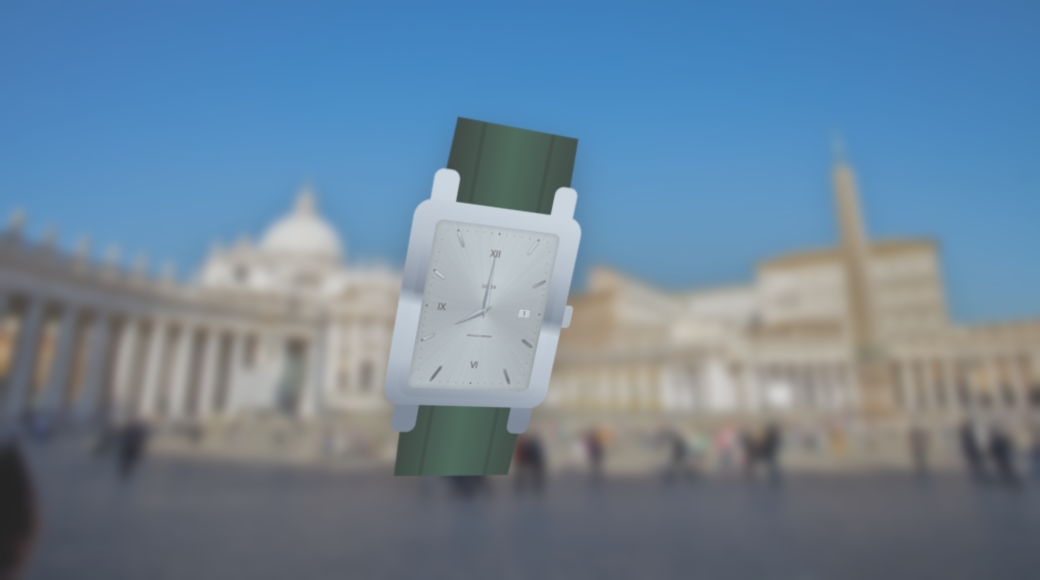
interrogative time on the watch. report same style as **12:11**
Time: **8:00**
